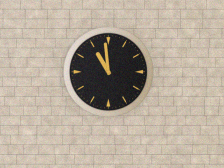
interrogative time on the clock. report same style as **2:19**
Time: **10:59**
